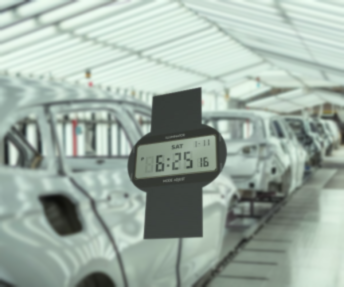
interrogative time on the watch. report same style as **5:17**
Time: **6:25**
